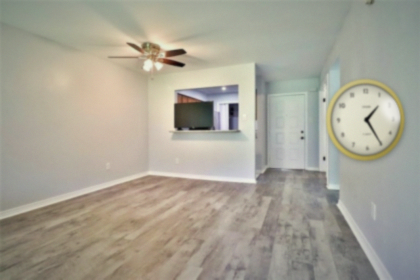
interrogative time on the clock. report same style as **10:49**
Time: **1:25**
